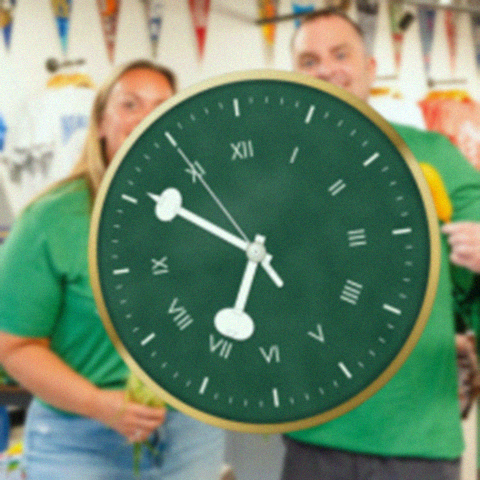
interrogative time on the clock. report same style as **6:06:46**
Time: **6:50:55**
